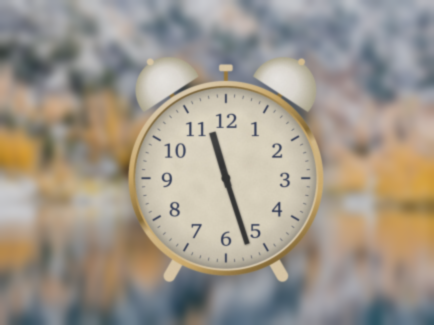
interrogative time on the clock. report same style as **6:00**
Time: **11:27**
